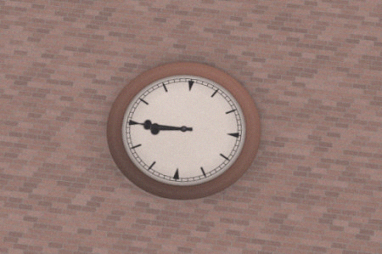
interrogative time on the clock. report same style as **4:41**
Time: **8:45**
